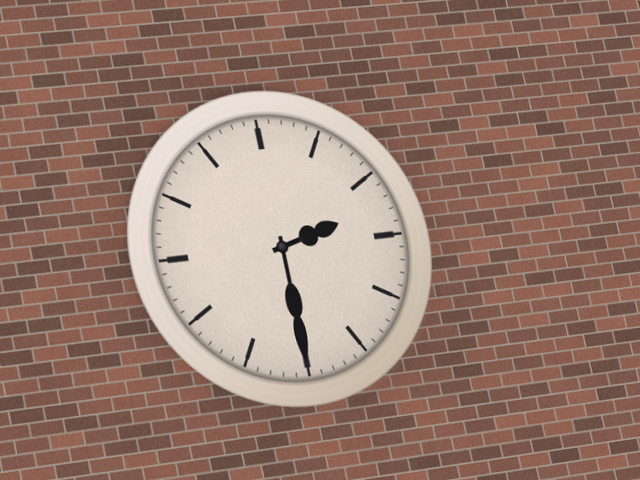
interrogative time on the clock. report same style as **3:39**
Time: **2:30**
